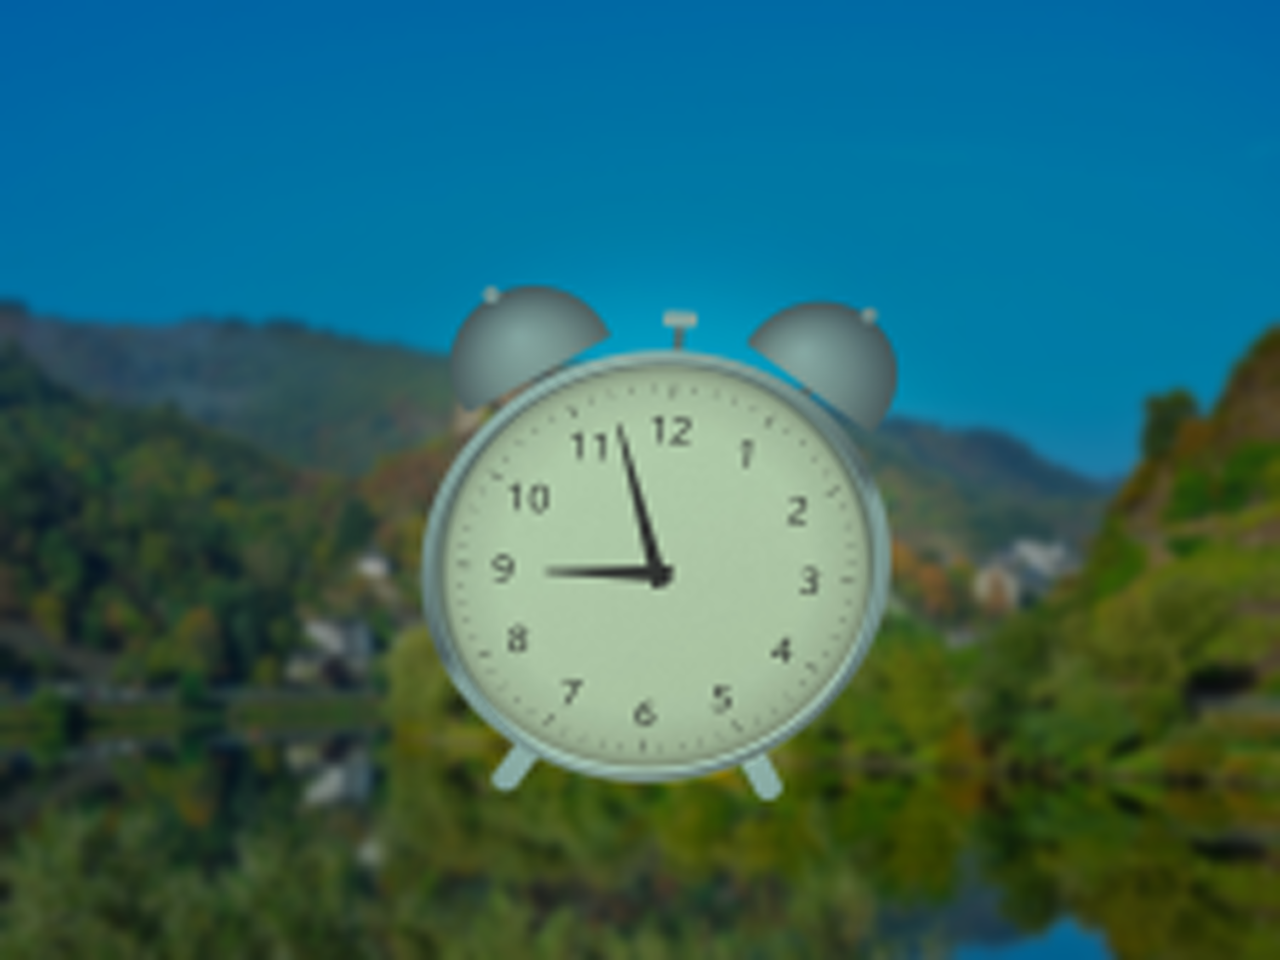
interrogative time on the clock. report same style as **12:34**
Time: **8:57**
